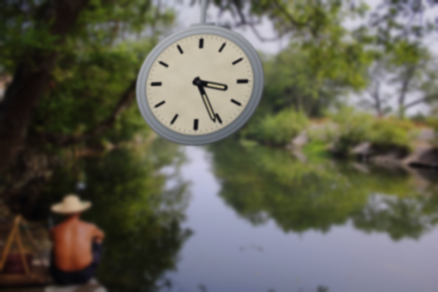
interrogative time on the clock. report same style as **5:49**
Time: **3:26**
